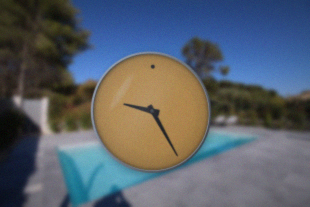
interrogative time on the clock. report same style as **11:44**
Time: **9:25**
